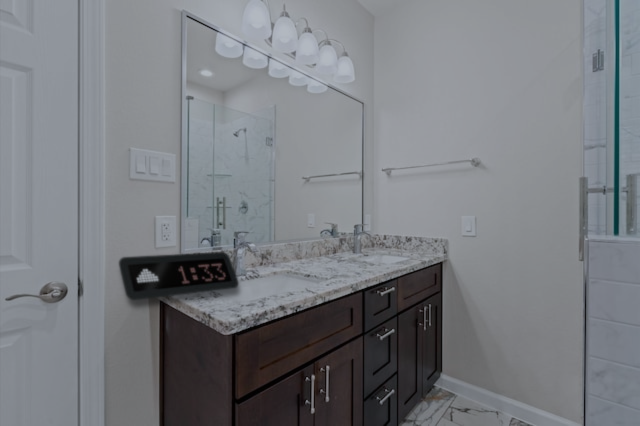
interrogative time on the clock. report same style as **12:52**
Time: **1:33**
